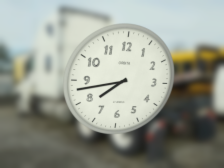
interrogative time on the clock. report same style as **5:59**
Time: **7:43**
